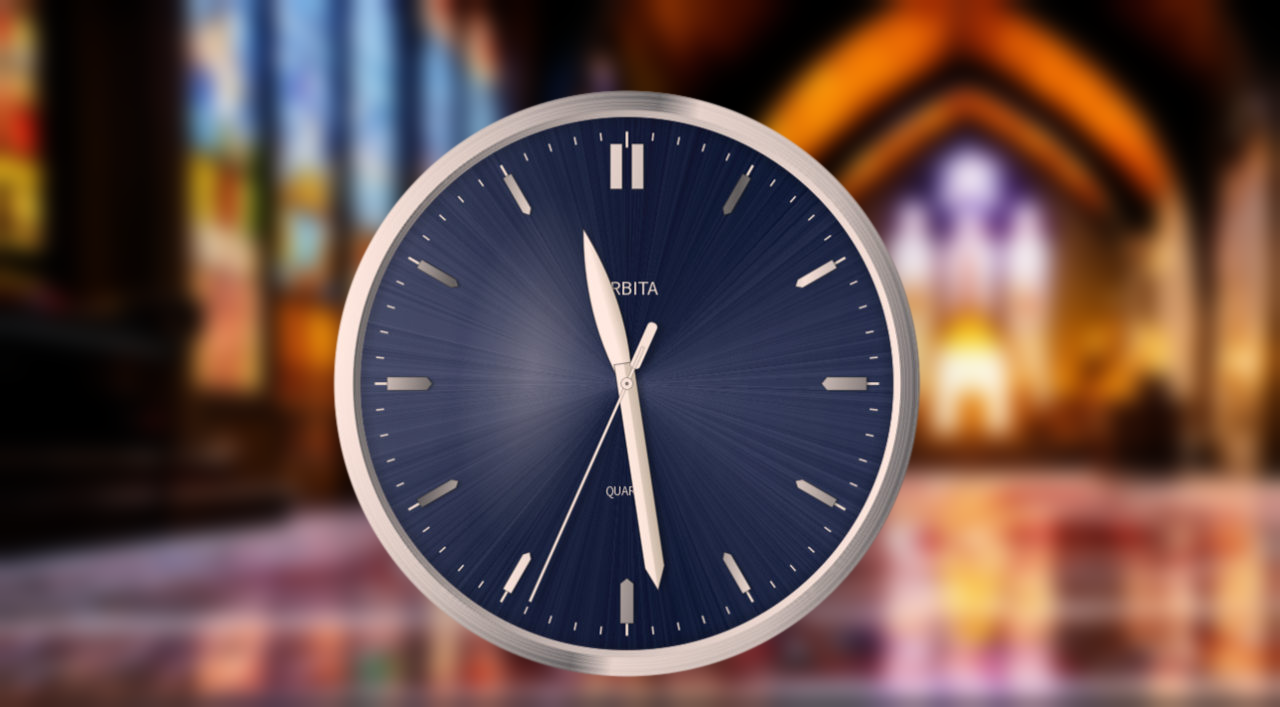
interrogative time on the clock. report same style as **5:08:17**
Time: **11:28:34**
